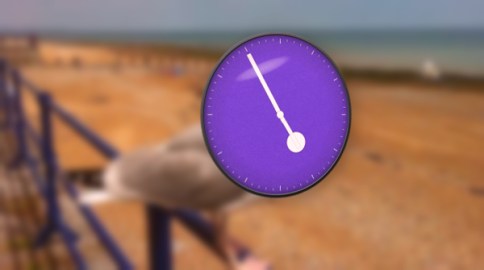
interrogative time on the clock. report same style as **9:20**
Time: **4:55**
